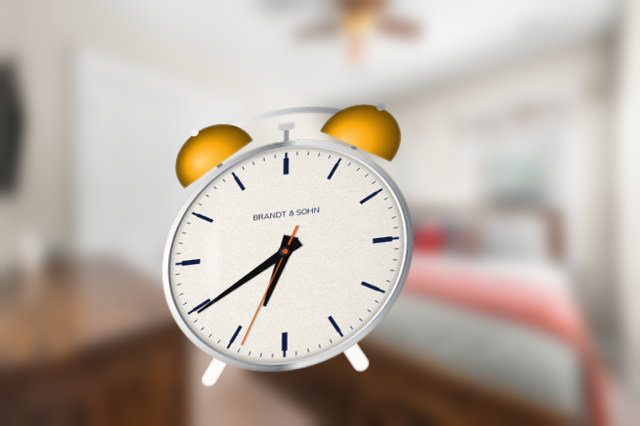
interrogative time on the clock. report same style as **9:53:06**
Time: **6:39:34**
